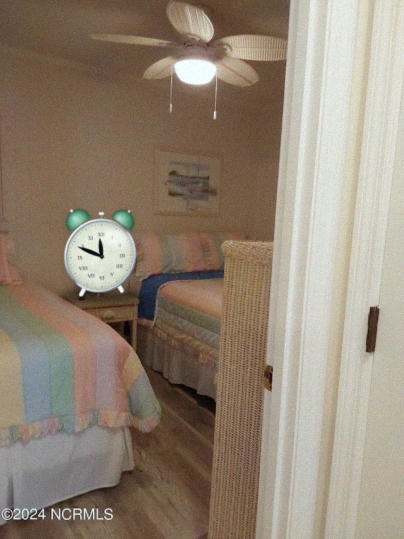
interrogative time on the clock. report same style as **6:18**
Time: **11:49**
